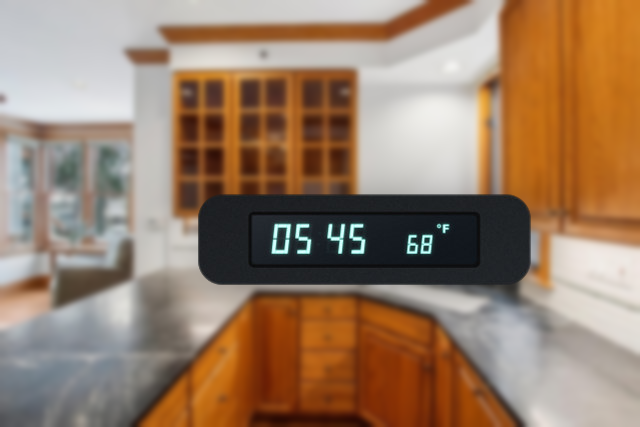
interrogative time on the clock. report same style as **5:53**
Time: **5:45**
